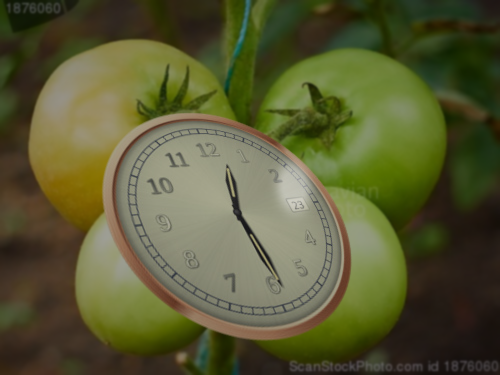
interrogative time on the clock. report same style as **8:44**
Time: **12:29**
